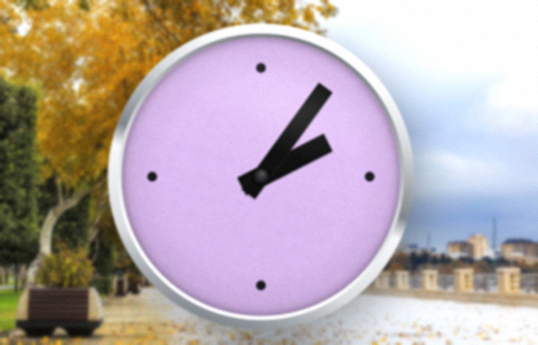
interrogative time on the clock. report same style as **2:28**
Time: **2:06**
